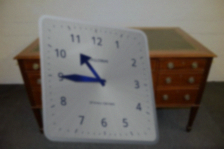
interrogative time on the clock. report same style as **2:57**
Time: **10:45**
